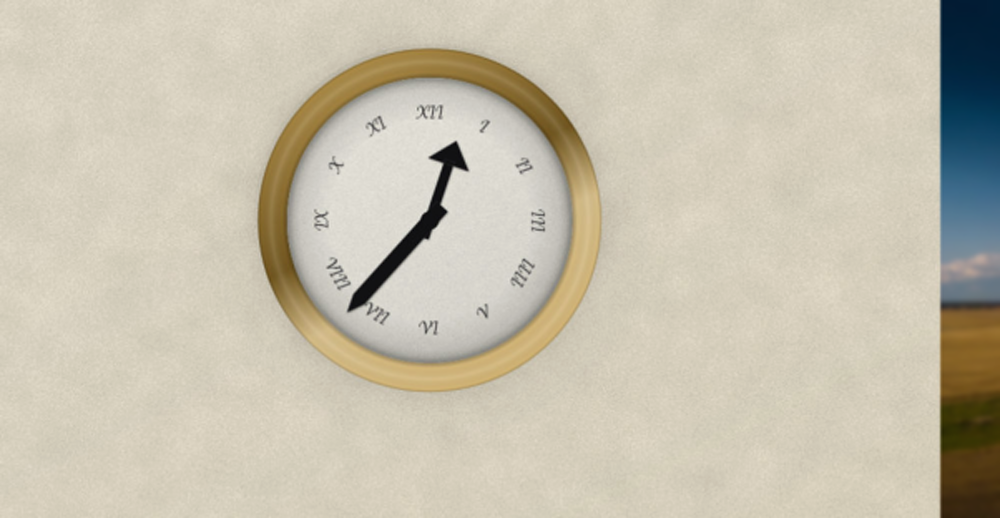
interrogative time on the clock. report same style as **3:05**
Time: **12:37**
